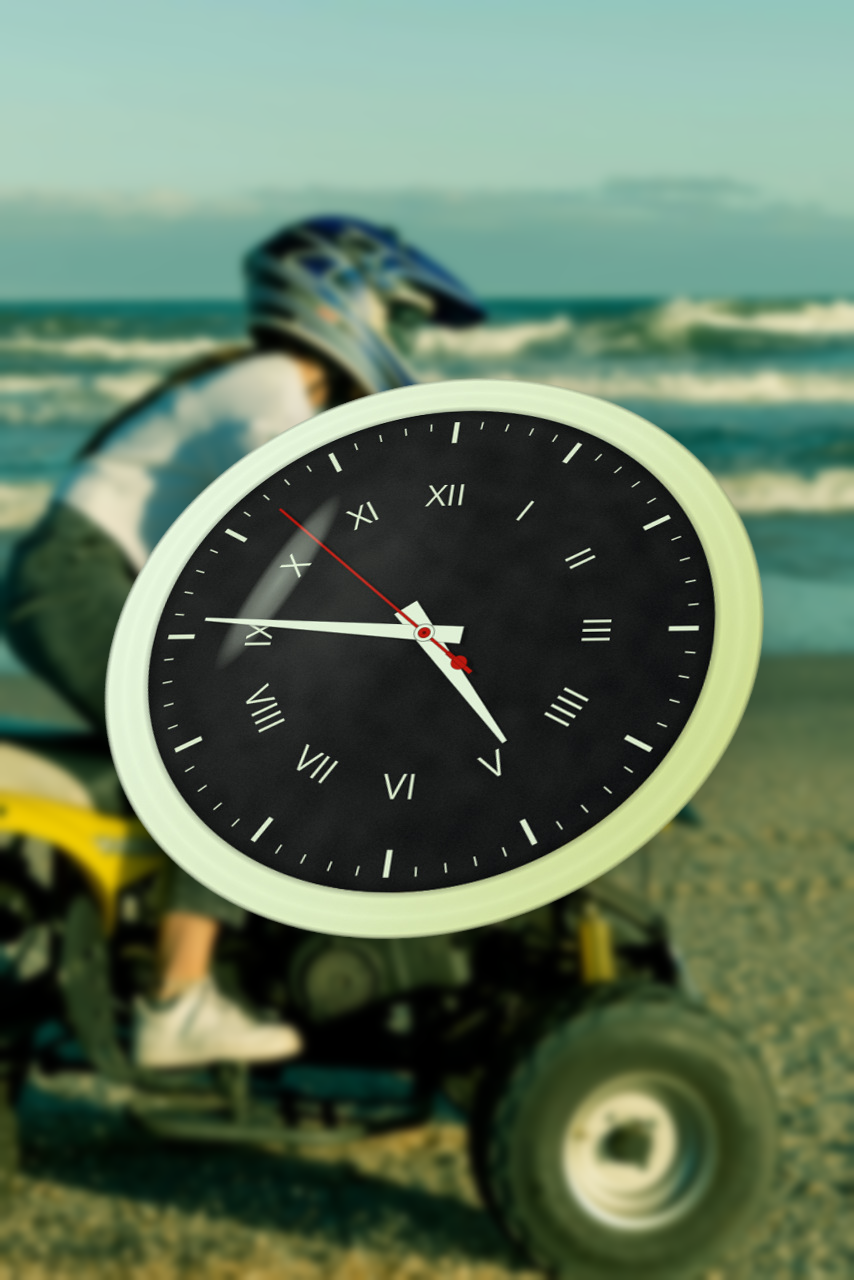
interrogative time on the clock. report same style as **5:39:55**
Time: **4:45:52**
